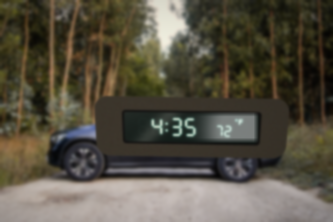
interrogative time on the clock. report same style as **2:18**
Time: **4:35**
